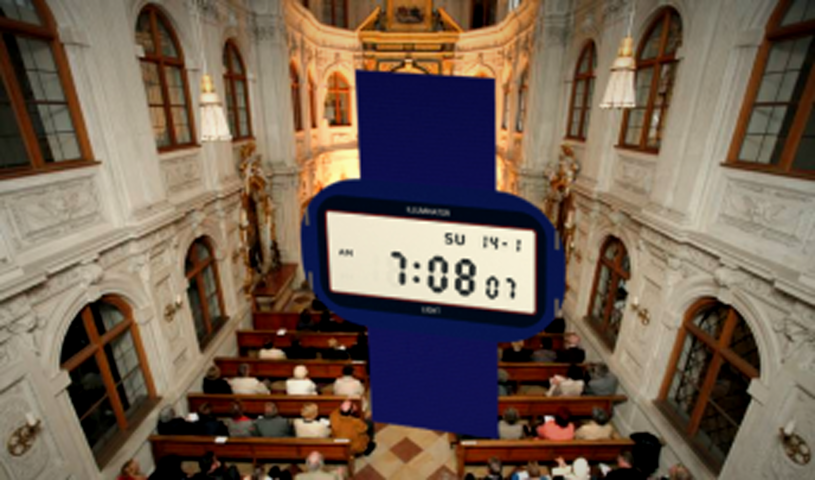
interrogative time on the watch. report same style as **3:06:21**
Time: **7:08:07**
